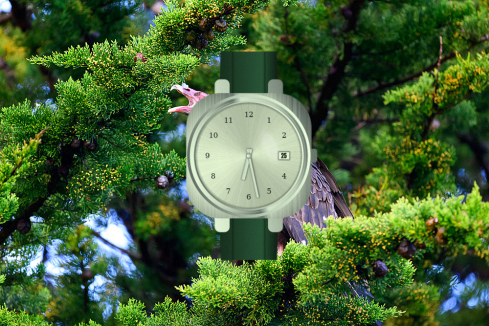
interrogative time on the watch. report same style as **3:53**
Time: **6:28**
